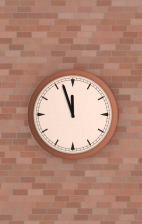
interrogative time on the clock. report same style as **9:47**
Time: **11:57**
